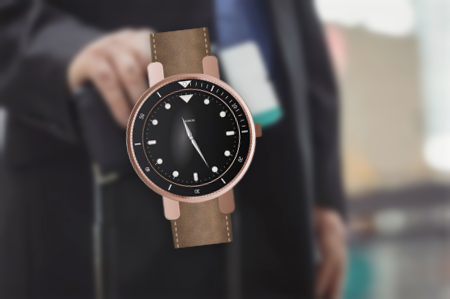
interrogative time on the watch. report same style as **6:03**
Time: **11:26**
